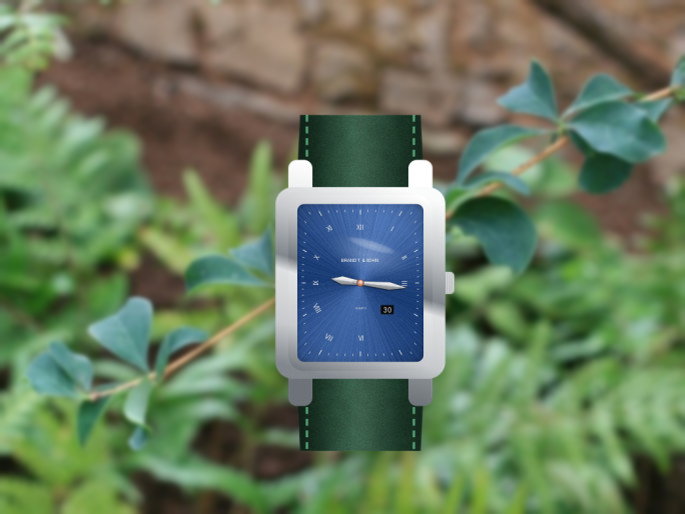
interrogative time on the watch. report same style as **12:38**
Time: **9:16**
